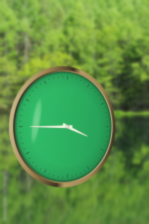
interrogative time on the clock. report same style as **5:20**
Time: **3:45**
